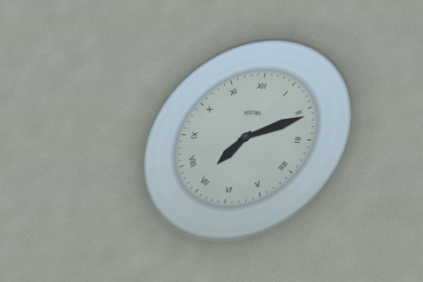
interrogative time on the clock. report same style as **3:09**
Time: **7:11**
